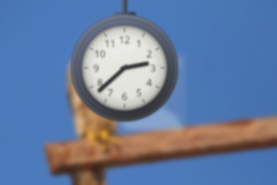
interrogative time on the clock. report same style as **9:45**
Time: **2:38**
